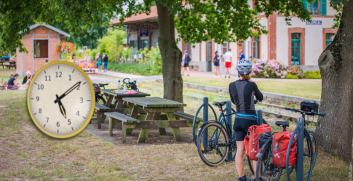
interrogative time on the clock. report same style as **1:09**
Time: **5:09**
